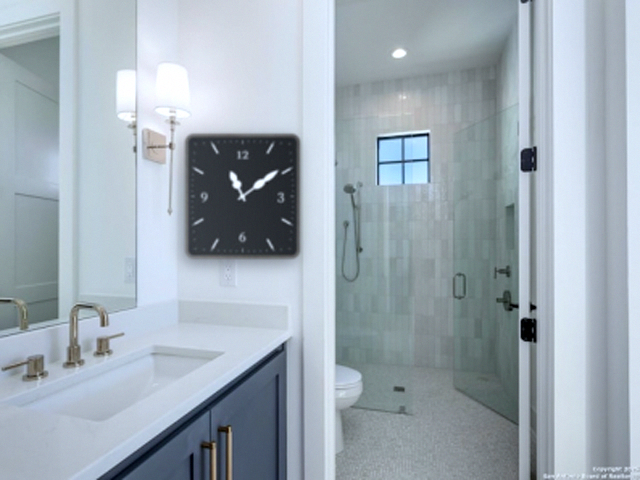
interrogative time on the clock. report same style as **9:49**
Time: **11:09**
